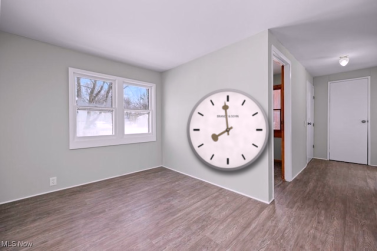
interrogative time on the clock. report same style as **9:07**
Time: **7:59**
